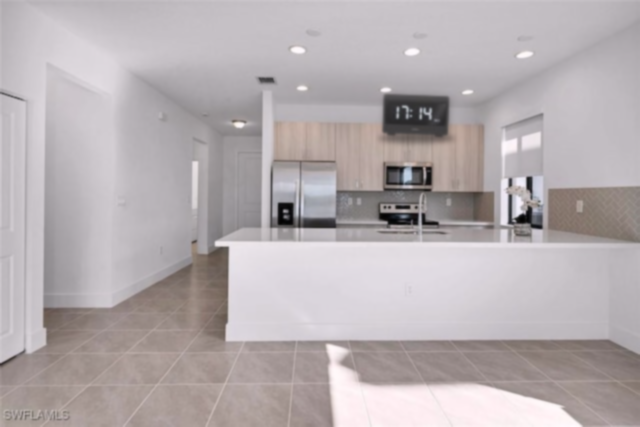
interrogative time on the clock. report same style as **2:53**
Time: **17:14**
